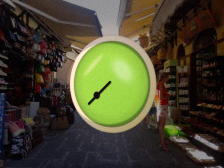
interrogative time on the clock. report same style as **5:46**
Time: **7:38**
